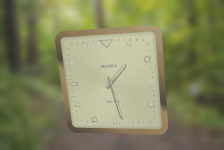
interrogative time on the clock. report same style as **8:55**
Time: **1:28**
